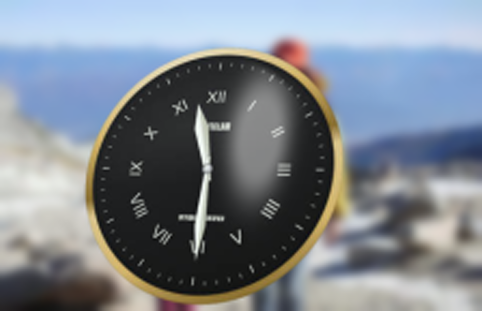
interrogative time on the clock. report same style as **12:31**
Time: **11:30**
